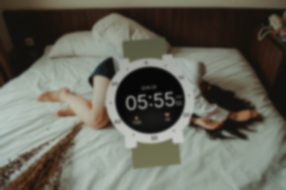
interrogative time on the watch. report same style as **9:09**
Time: **5:55**
